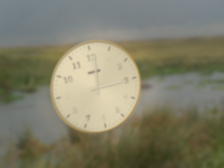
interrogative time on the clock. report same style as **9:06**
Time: **3:01**
